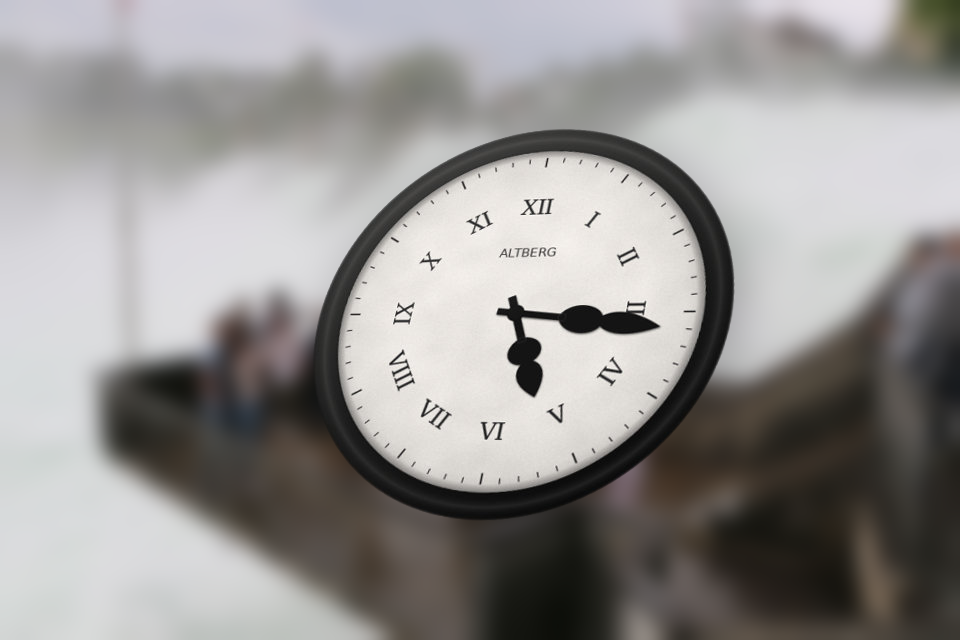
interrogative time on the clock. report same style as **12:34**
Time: **5:16**
